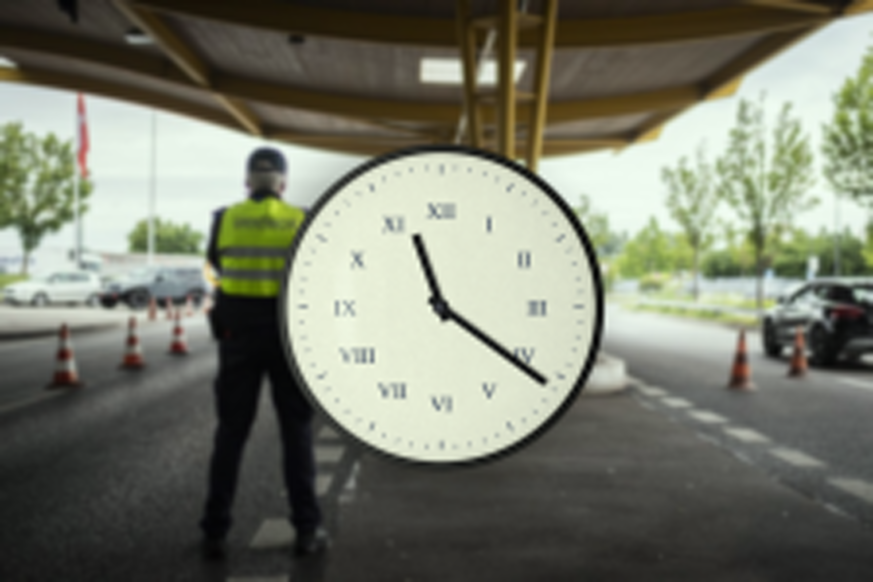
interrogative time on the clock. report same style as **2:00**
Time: **11:21**
